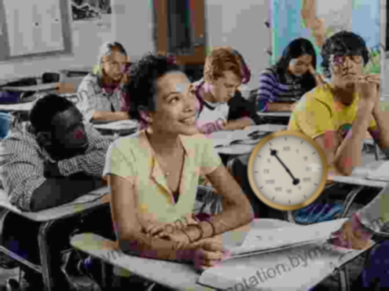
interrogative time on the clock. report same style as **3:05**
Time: **4:54**
